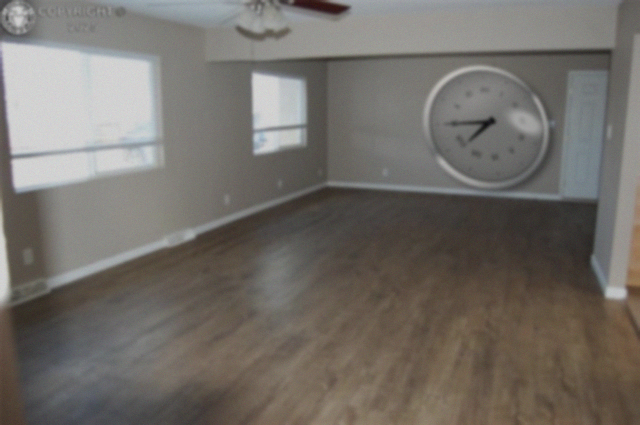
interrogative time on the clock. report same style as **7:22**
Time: **7:45**
